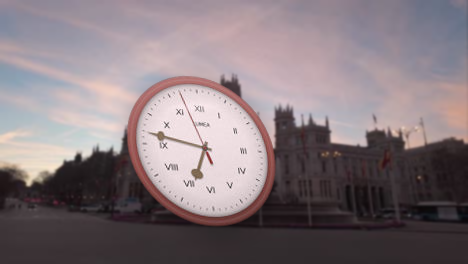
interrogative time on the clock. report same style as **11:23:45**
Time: **6:46:57**
